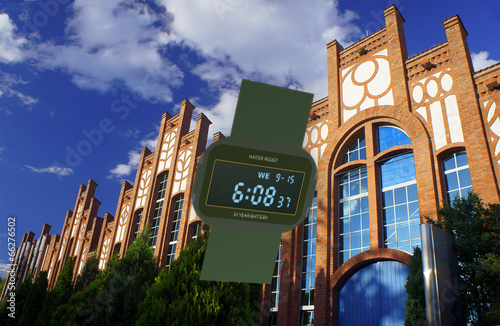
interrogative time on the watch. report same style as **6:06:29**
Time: **6:08:37**
